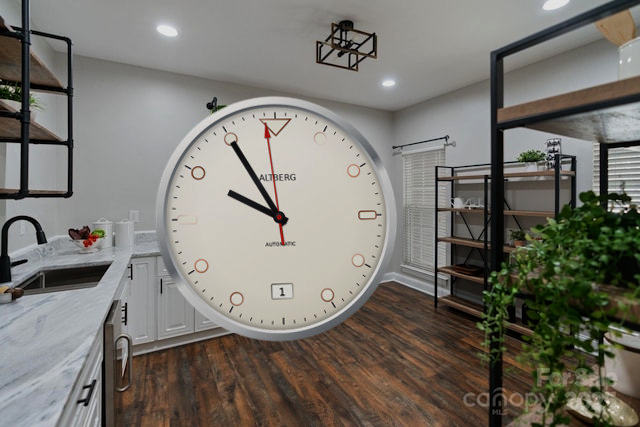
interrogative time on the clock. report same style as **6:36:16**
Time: **9:54:59**
